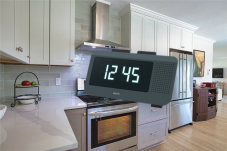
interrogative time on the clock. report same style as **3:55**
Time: **12:45**
